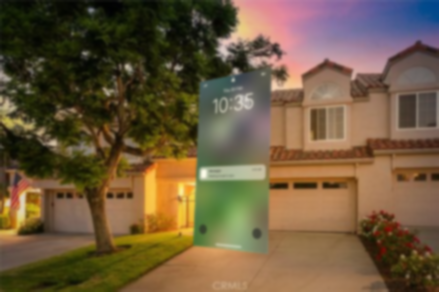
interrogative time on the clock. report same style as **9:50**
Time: **10:35**
